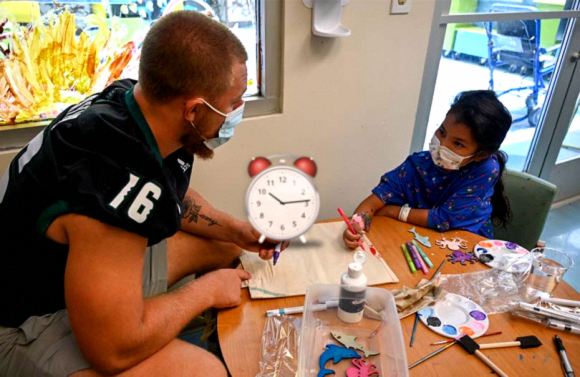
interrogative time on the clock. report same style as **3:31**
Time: **10:14**
